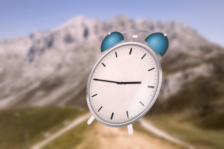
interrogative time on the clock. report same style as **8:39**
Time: **2:45**
